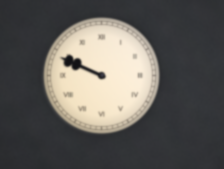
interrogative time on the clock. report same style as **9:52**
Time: **9:49**
